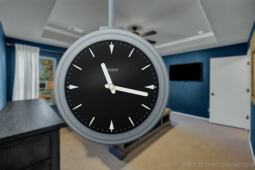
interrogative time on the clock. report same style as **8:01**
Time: **11:17**
